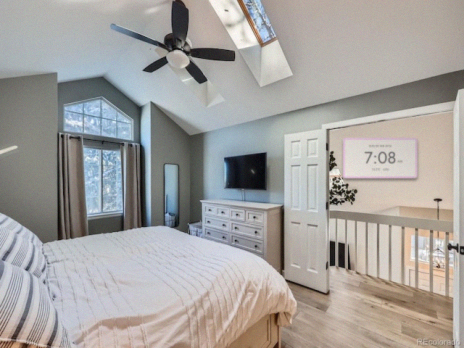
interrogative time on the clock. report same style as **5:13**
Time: **7:08**
